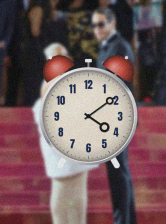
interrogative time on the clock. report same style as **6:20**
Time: **4:09**
